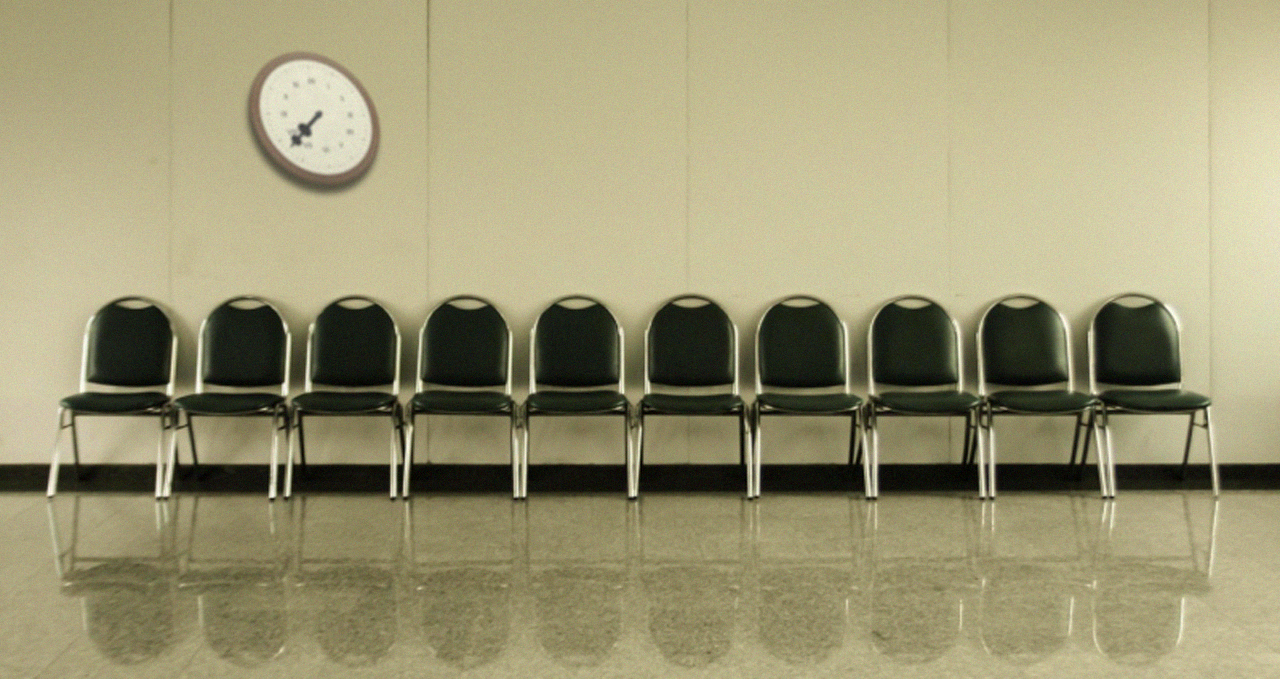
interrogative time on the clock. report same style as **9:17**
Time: **7:38**
